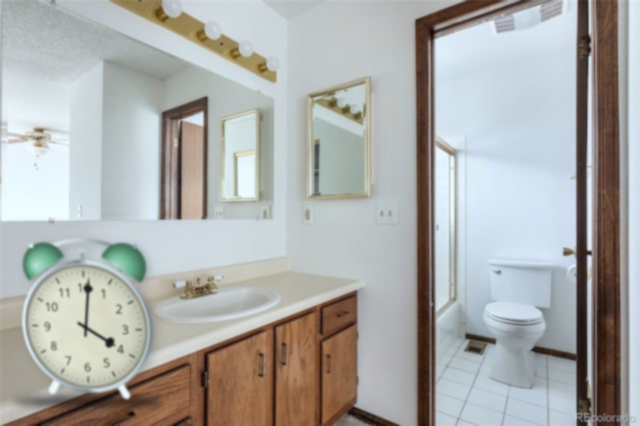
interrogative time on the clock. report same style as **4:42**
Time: **4:01**
